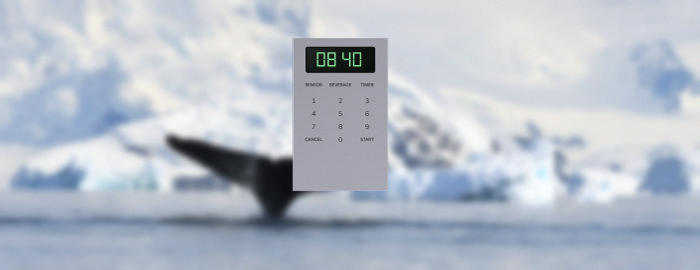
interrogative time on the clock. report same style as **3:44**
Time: **8:40**
